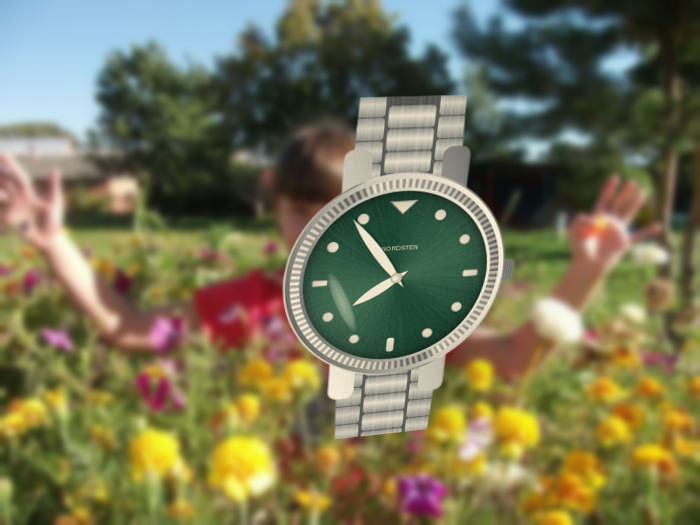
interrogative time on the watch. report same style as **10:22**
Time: **7:54**
